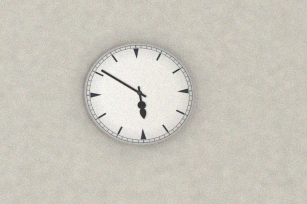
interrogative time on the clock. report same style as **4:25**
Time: **5:51**
